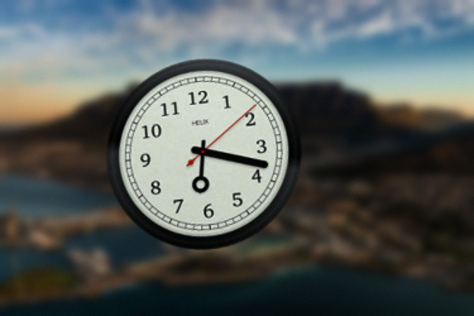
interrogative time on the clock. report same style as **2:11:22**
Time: **6:18:09**
